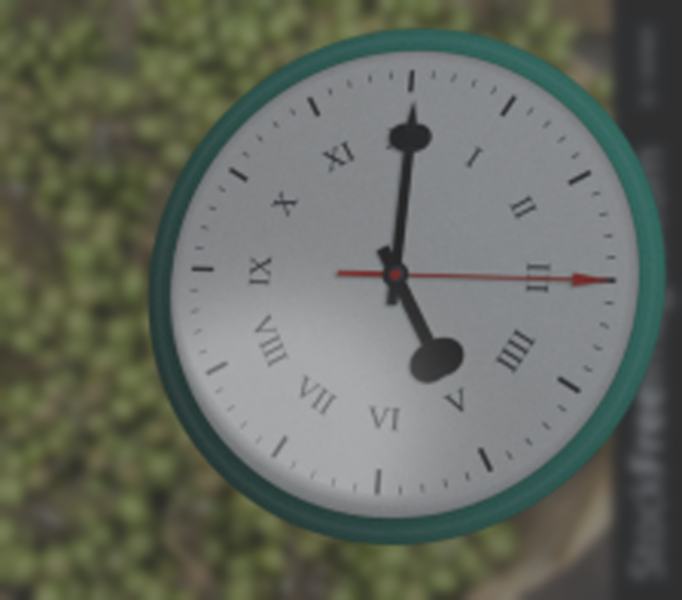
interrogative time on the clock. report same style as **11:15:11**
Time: **5:00:15**
